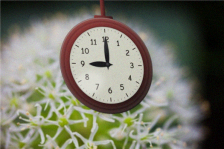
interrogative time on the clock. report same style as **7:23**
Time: **9:00**
